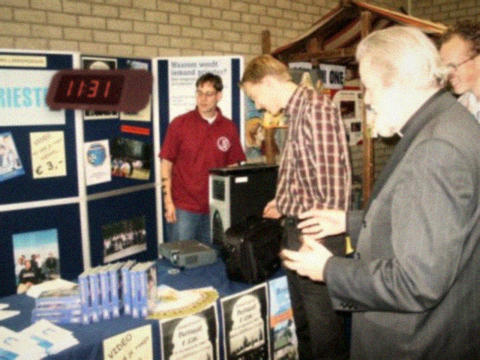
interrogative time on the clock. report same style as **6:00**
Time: **11:31**
